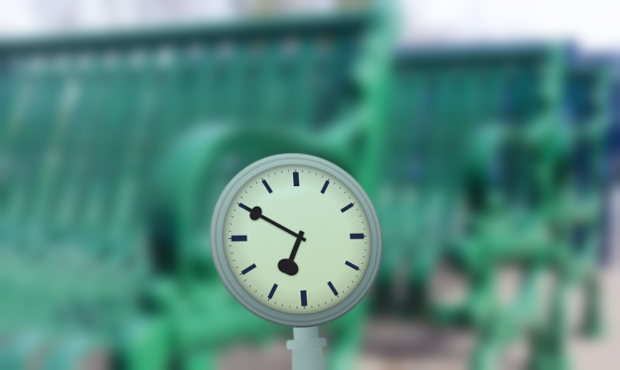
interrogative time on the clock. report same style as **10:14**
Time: **6:50**
